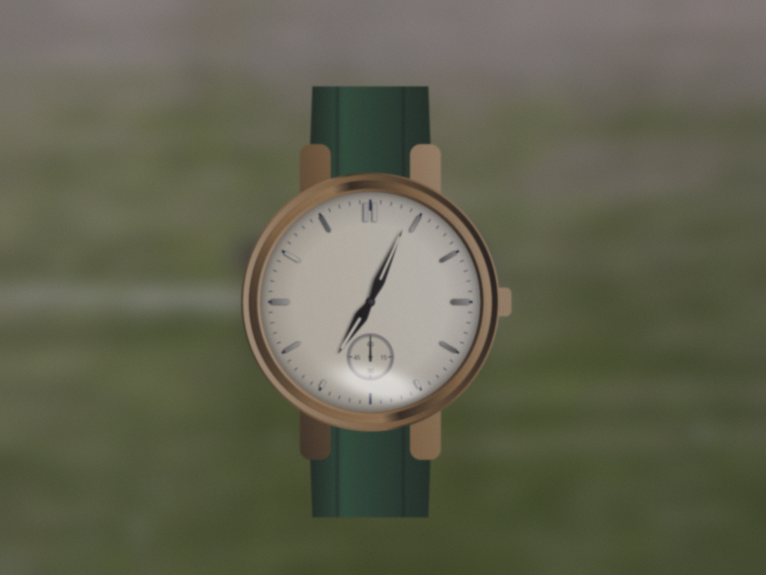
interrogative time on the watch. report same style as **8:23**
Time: **7:04**
